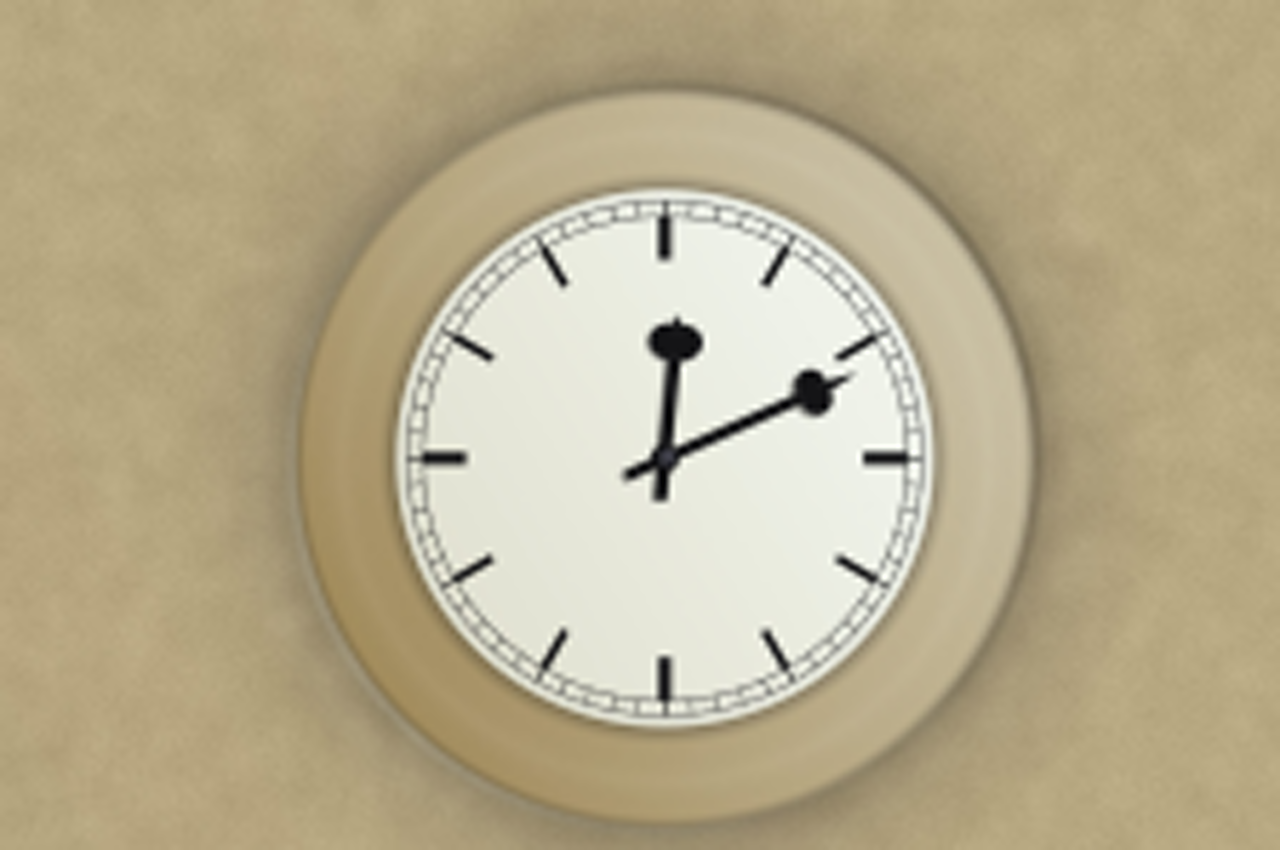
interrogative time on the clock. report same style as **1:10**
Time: **12:11**
